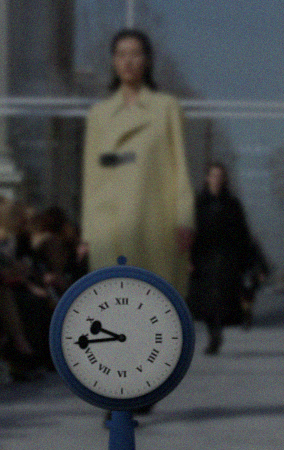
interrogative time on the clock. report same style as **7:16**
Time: **9:44**
